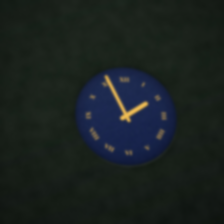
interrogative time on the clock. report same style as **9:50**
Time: **1:56**
